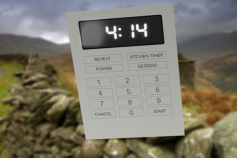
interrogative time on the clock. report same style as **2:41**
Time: **4:14**
